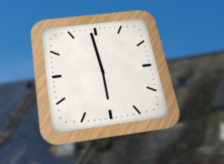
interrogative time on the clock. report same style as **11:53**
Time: **5:59**
